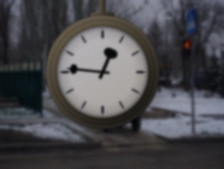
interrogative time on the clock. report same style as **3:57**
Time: **12:46**
